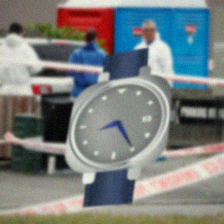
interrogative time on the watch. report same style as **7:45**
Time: **8:25**
